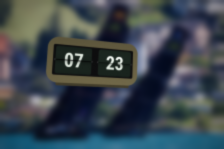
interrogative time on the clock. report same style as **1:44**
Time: **7:23**
